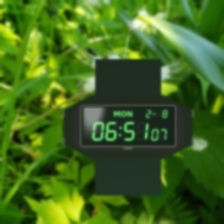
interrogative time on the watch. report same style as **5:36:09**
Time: **6:51:07**
